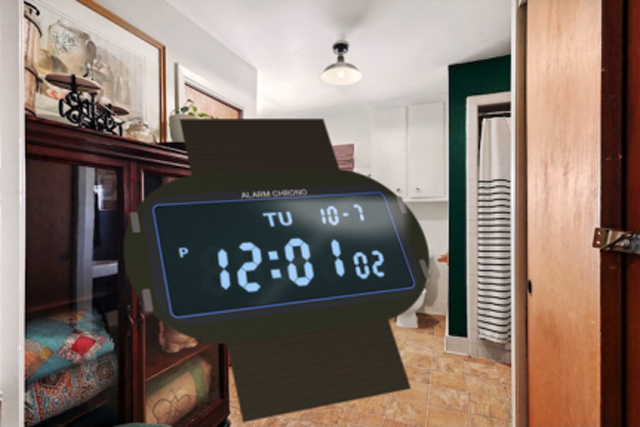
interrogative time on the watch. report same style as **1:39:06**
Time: **12:01:02**
